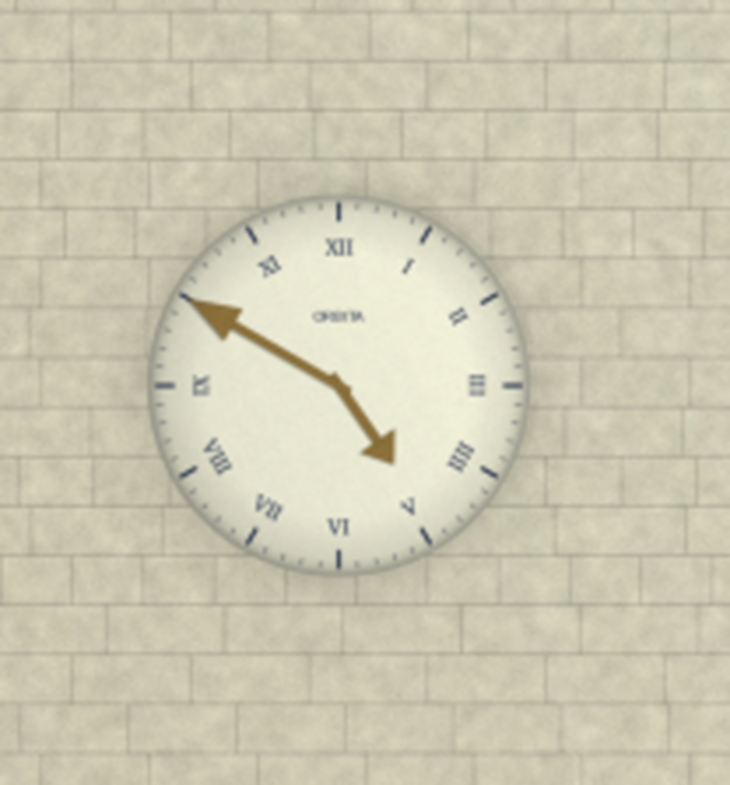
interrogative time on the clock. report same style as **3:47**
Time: **4:50**
